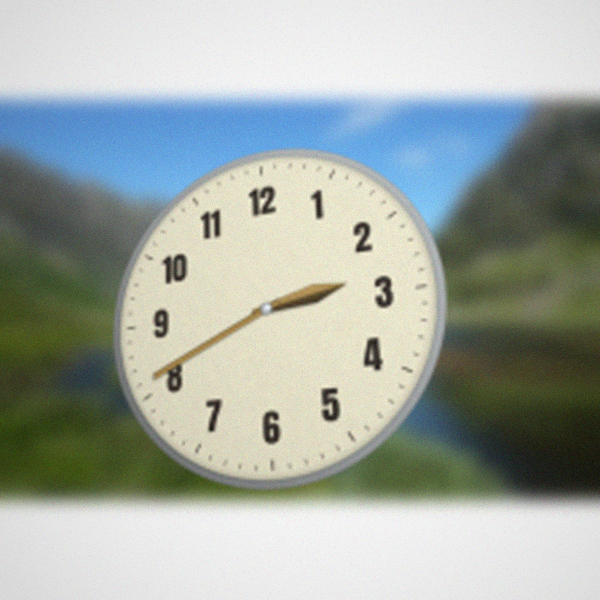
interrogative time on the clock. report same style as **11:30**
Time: **2:41**
